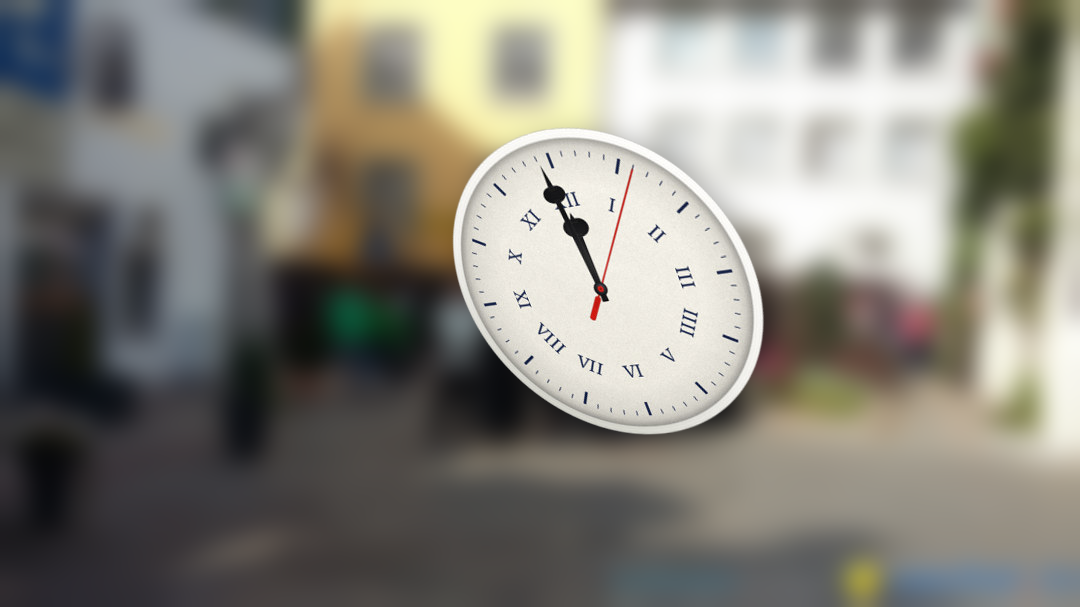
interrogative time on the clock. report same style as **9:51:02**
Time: **11:59:06**
